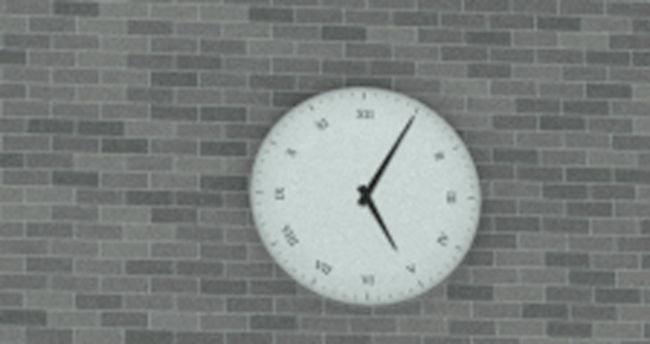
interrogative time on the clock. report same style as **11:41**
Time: **5:05**
